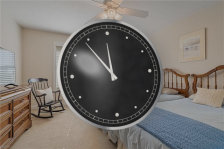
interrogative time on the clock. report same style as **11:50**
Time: **11:54**
